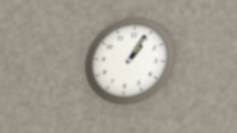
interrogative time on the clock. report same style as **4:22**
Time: **1:04**
